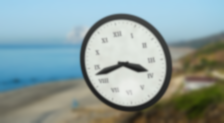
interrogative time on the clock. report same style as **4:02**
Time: **3:43**
